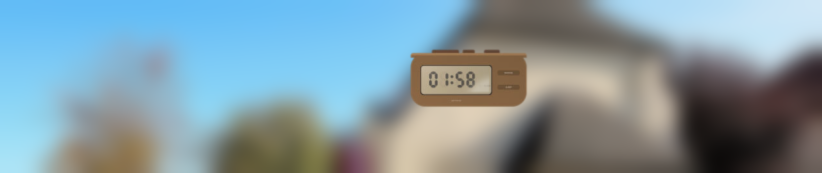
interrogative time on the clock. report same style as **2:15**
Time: **1:58**
